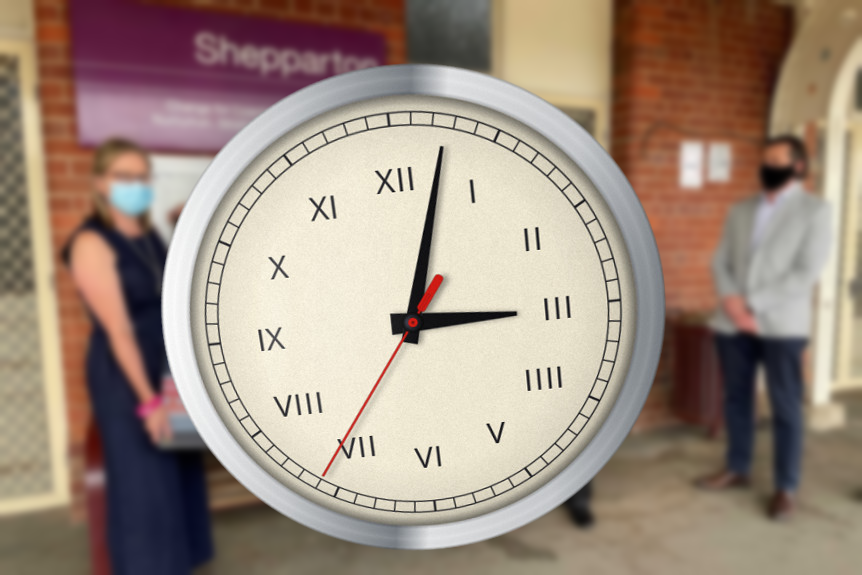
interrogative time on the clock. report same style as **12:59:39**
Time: **3:02:36**
